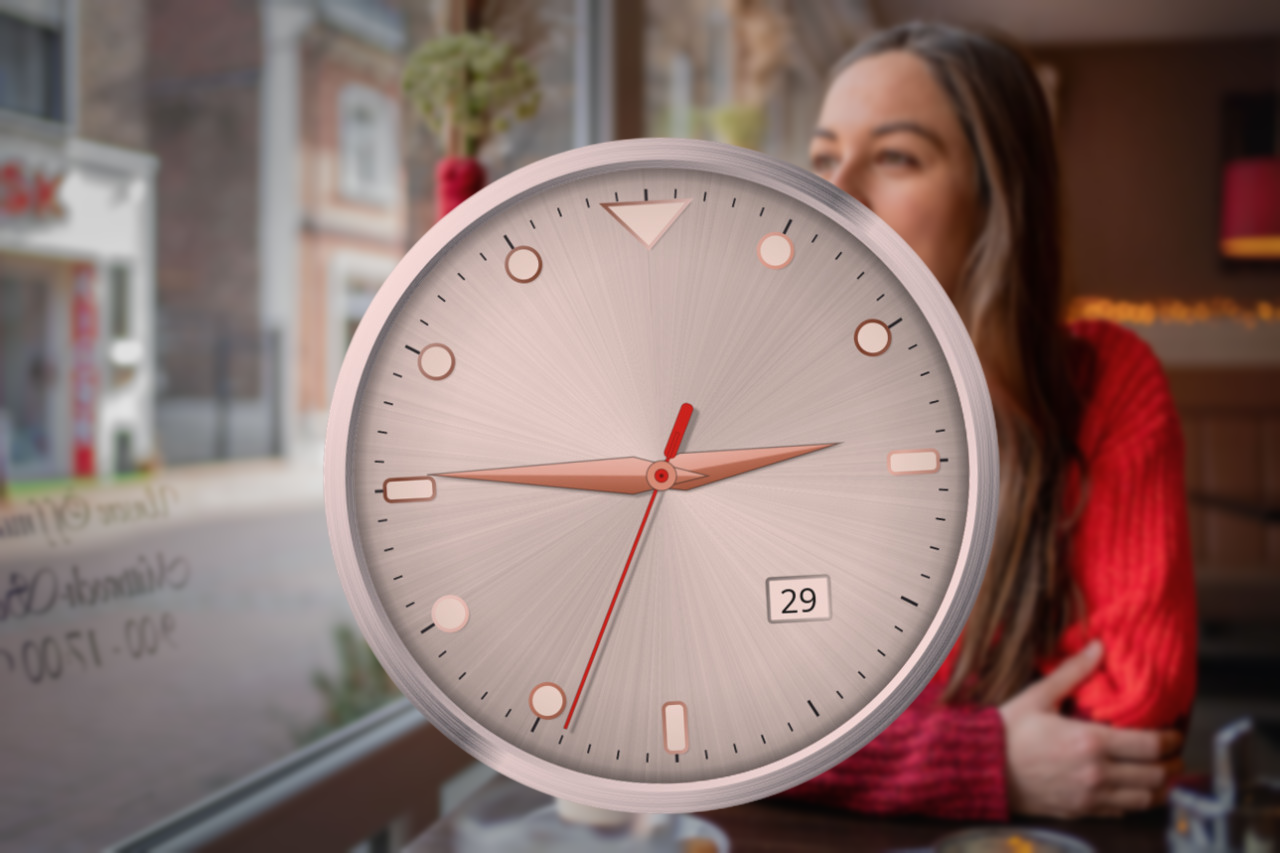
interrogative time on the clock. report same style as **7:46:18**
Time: **2:45:34**
